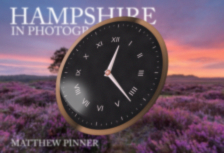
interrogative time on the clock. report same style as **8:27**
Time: **12:22**
